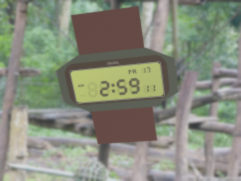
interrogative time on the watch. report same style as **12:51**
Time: **2:59**
